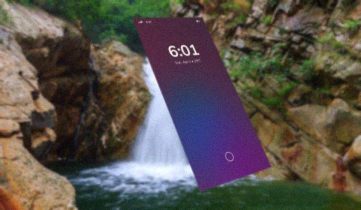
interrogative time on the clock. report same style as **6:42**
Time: **6:01**
